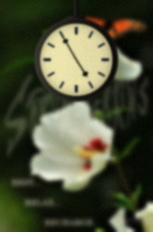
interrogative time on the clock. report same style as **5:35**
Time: **4:55**
